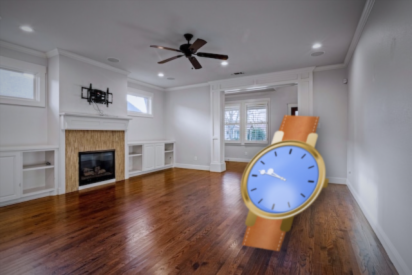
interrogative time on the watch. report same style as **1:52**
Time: **9:47**
